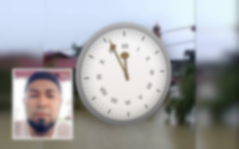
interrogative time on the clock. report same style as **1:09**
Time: **11:56**
